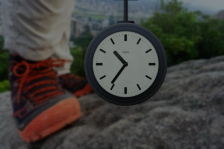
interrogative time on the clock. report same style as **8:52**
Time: **10:36**
